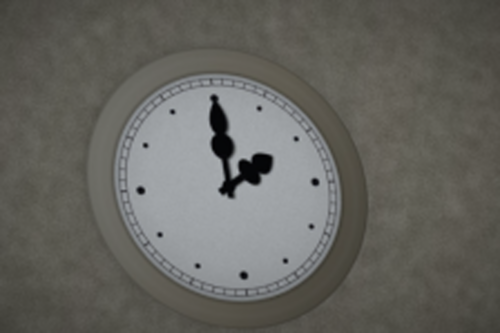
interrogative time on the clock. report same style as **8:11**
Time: **2:00**
